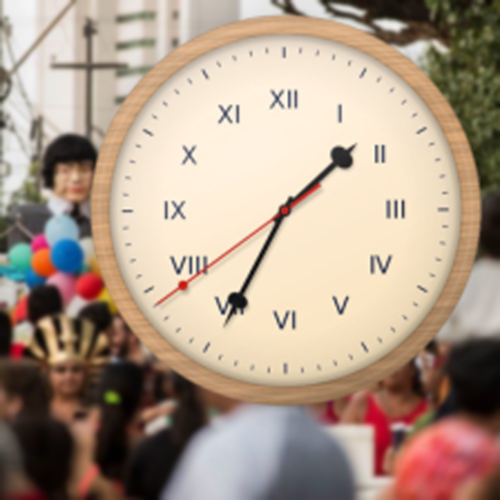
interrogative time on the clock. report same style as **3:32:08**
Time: **1:34:39**
